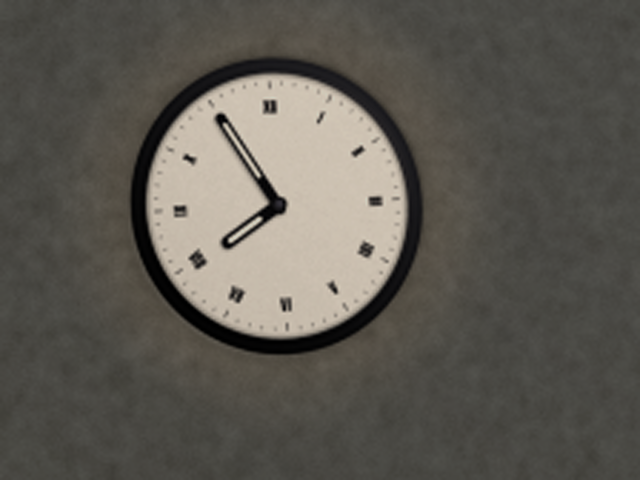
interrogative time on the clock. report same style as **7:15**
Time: **7:55**
